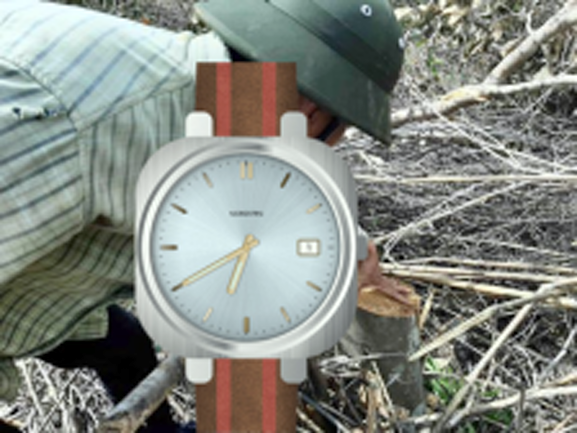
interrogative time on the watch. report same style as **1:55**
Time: **6:40**
